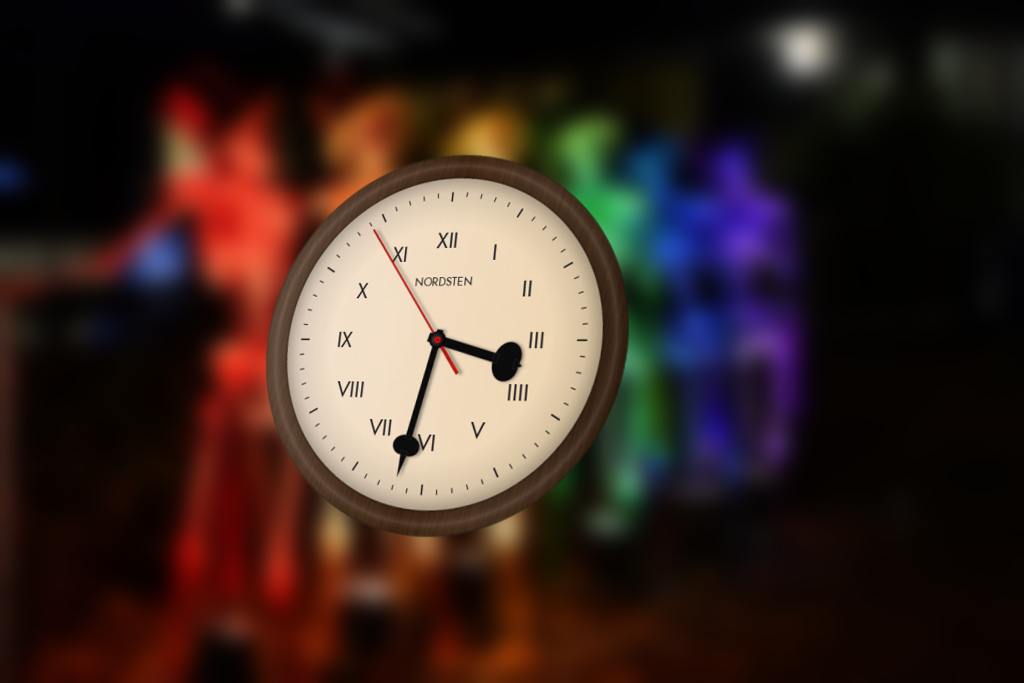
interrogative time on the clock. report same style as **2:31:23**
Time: **3:31:54**
